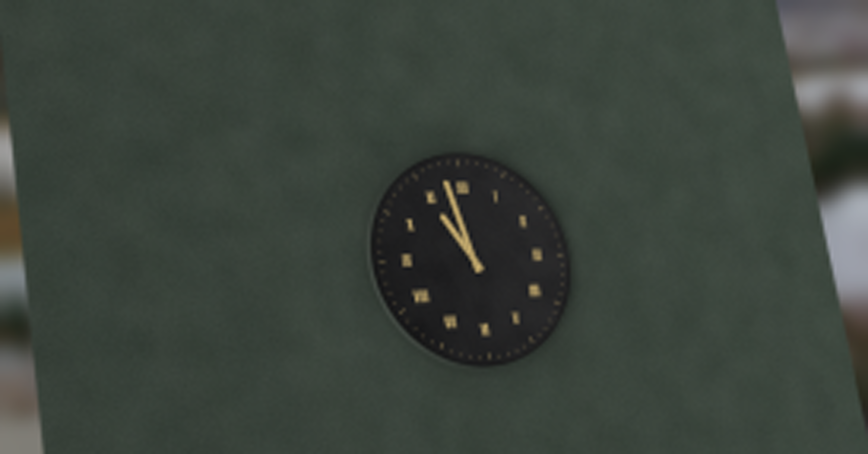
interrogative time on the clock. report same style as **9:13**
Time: **10:58**
